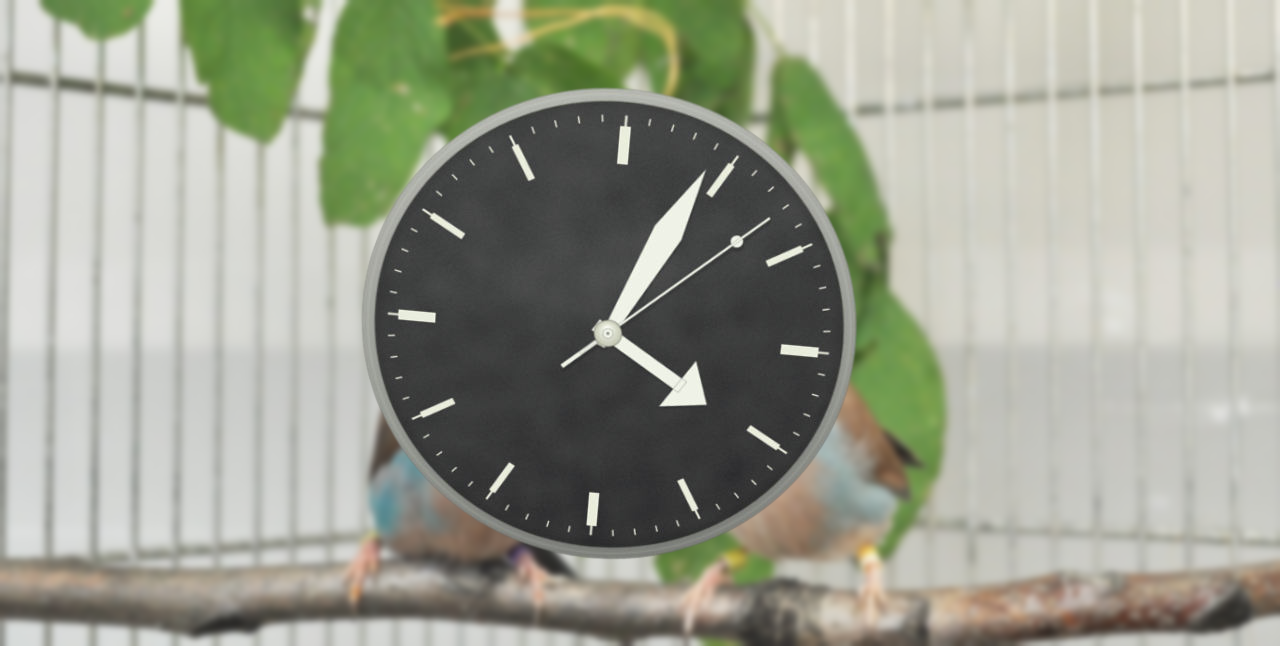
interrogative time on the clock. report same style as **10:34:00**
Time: **4:04:08**
